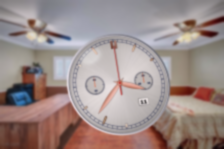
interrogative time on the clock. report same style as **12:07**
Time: **3:37**
